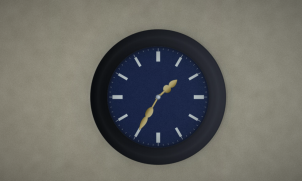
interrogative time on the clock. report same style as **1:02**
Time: **1:35**
